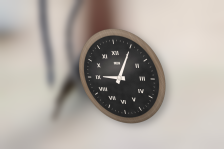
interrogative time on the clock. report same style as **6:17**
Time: **9:05**
